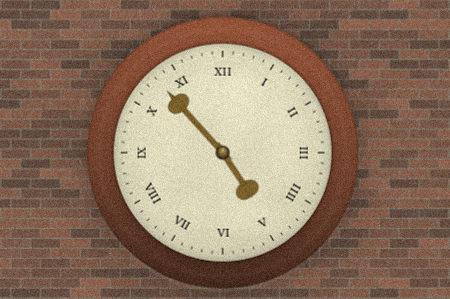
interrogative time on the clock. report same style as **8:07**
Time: **4:53**
